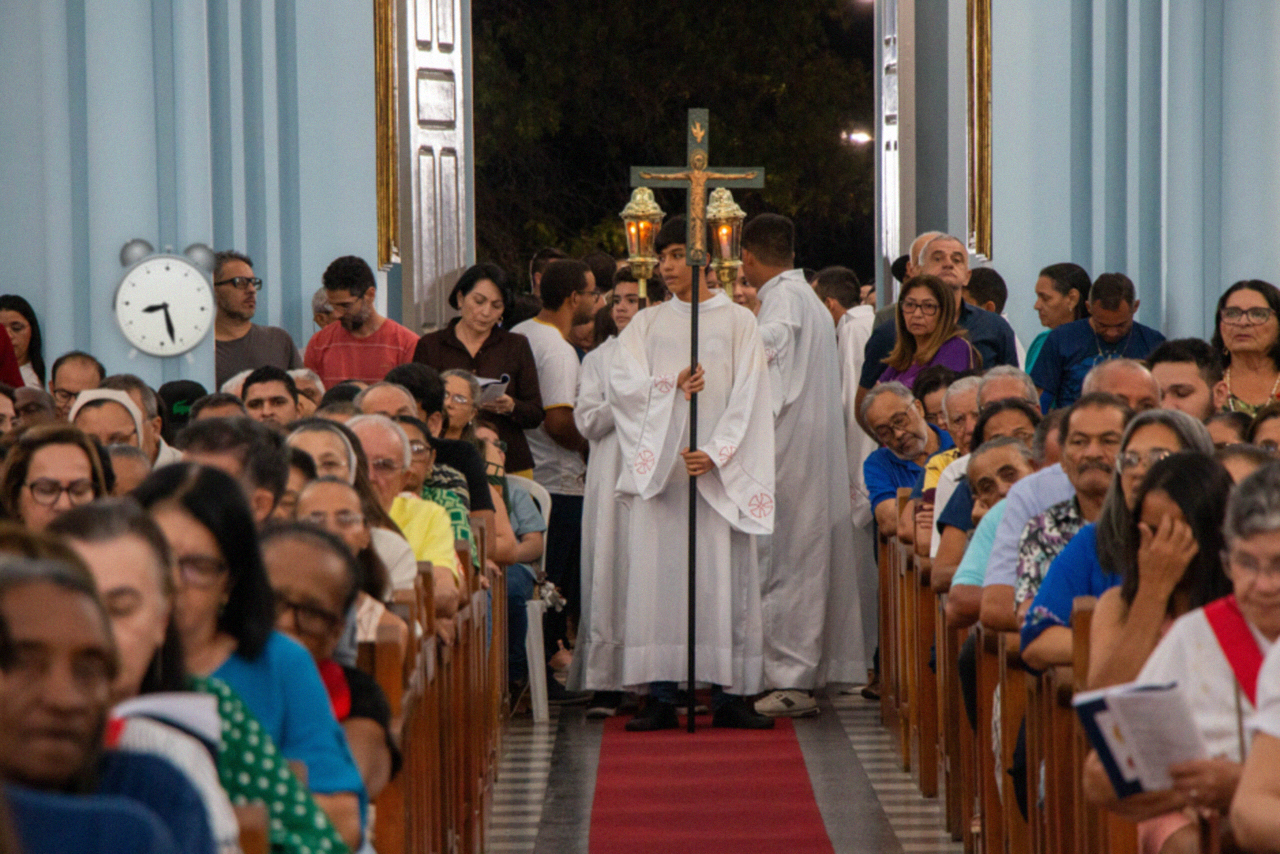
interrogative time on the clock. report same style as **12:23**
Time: **8:27**
